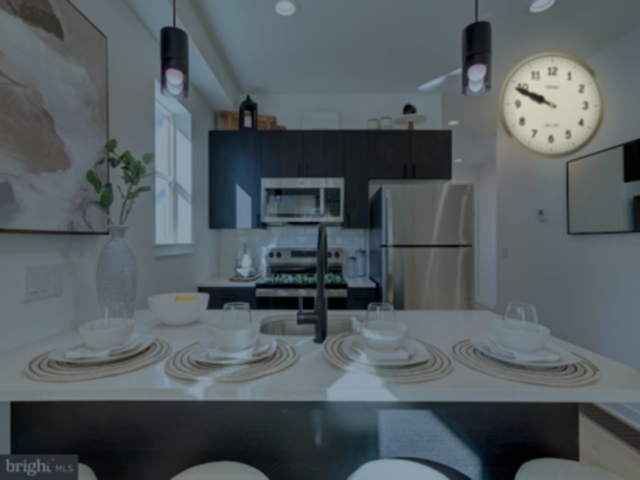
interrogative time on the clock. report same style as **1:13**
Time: **9:49**
